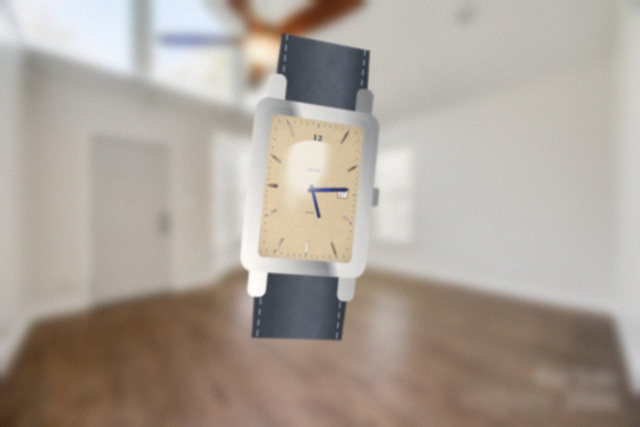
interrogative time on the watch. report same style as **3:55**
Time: **5:14**
